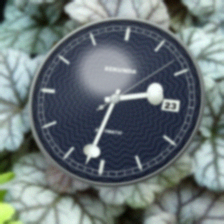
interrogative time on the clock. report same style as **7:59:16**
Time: **2:32:08**
